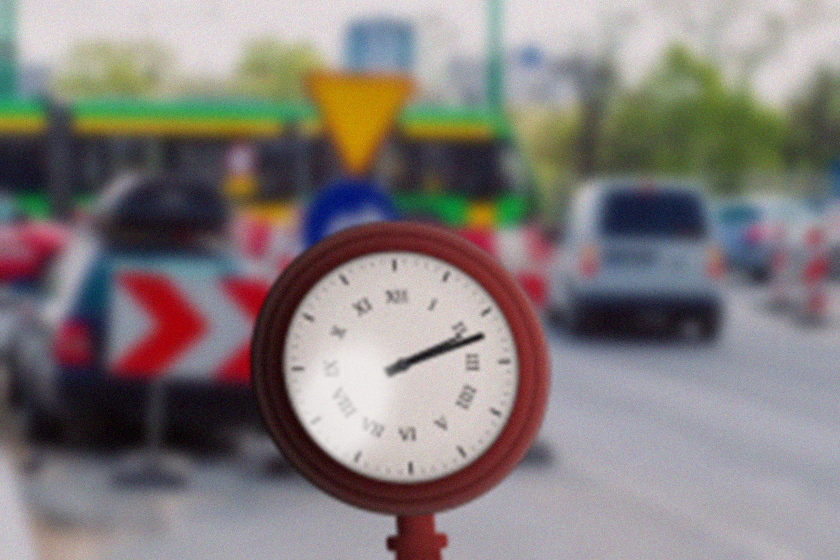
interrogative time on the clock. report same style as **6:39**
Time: **2:12**
